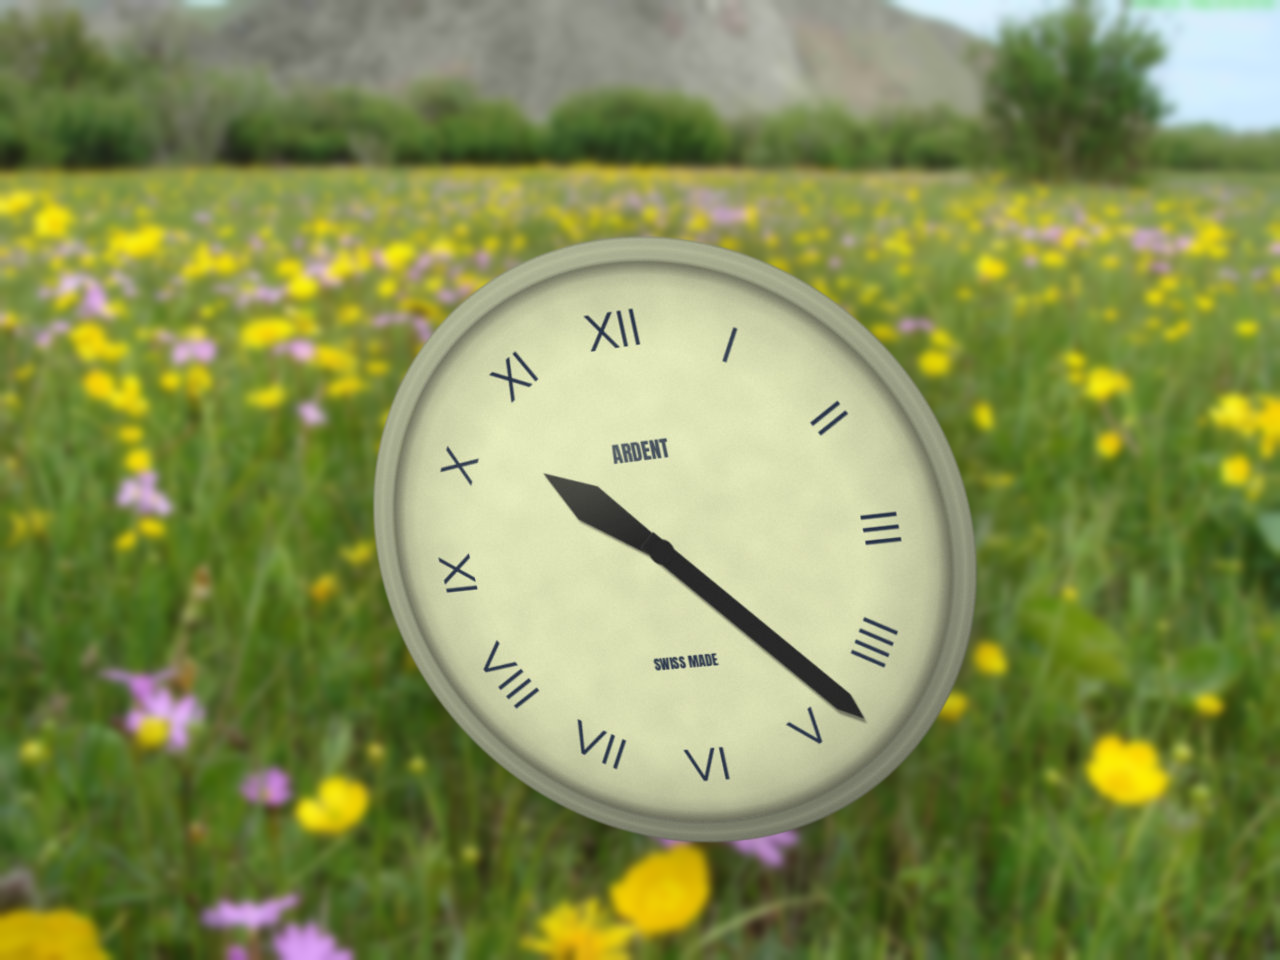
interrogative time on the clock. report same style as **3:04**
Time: **10:23**
